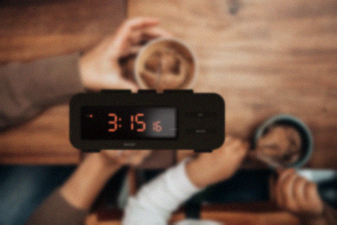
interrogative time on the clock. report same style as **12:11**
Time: **3:15**
